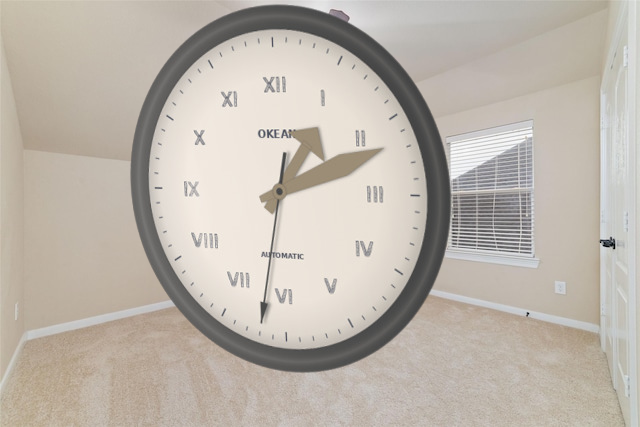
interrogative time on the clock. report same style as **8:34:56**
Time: **1:11:32**
